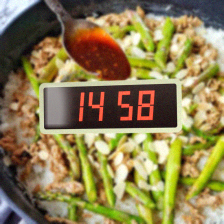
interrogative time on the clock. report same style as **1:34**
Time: **14:58**
